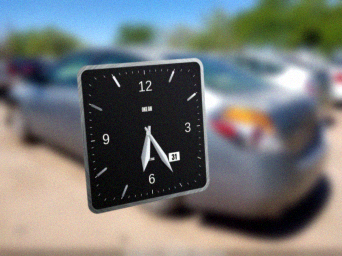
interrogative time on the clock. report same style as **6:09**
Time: **6:25**
